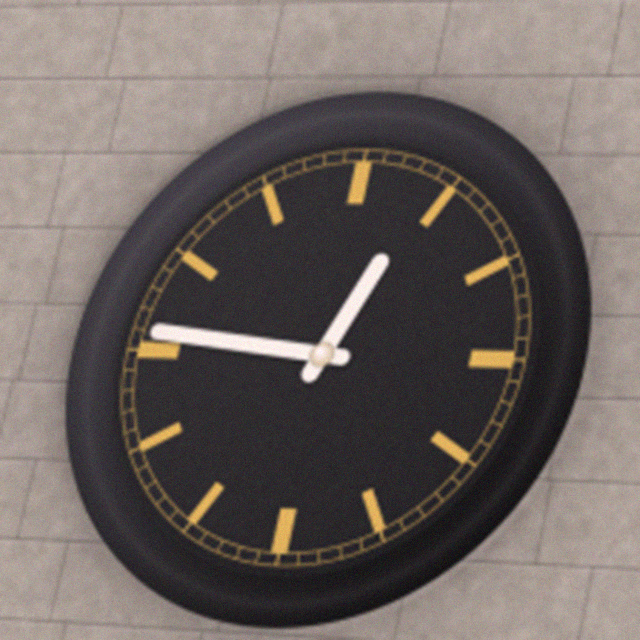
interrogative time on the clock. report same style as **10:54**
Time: **12:46**
